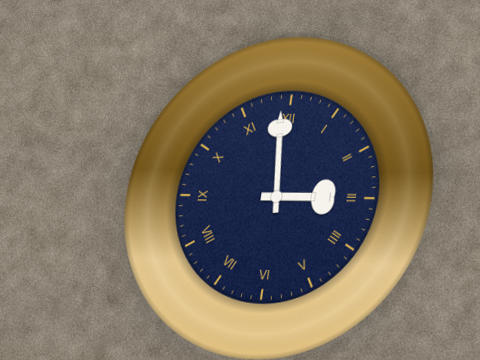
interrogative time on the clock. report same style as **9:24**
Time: **2:59**
